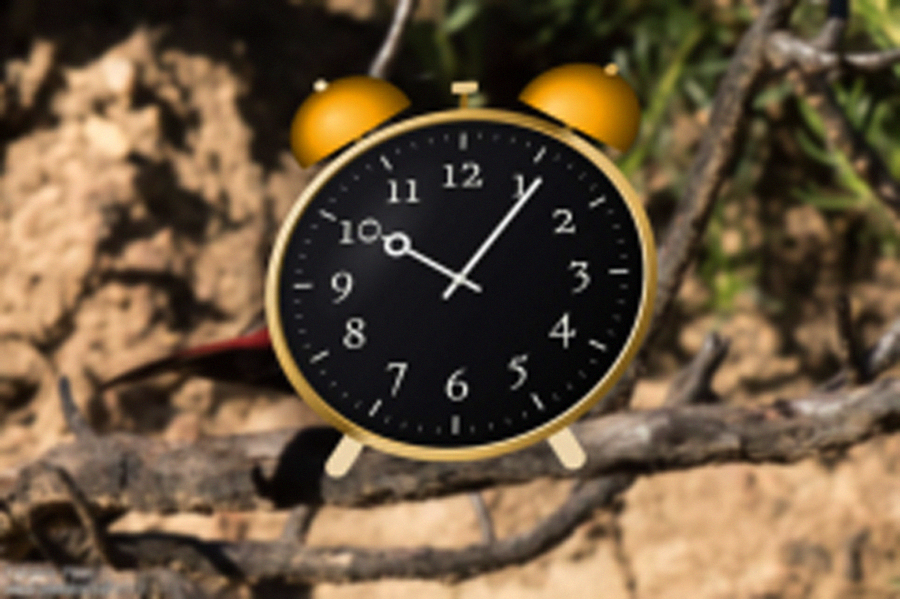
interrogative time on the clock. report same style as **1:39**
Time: **10:06**
